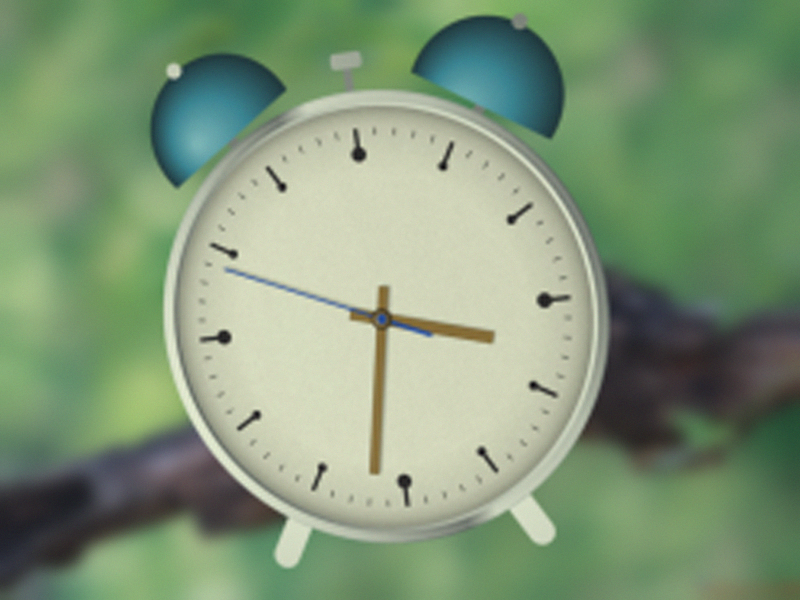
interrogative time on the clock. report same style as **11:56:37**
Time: **3:31:49**
